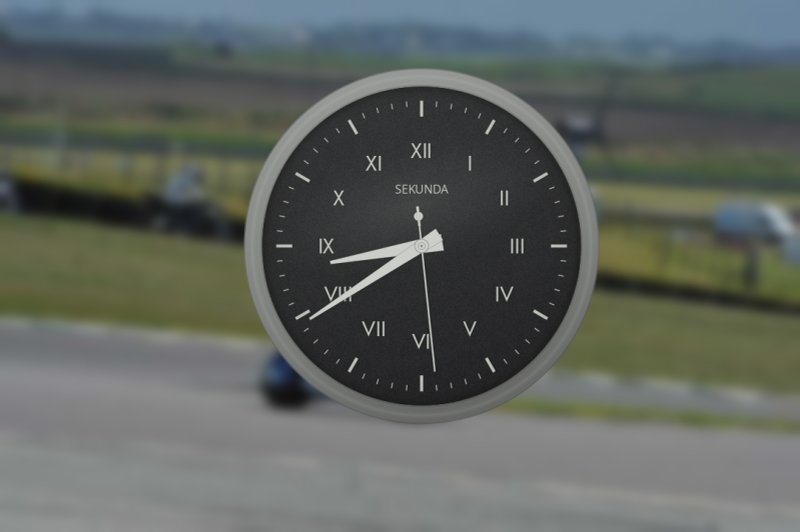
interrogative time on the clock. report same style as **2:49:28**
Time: **8:39:29**
